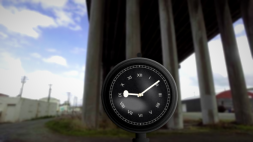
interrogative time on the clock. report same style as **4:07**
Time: **9:09**
